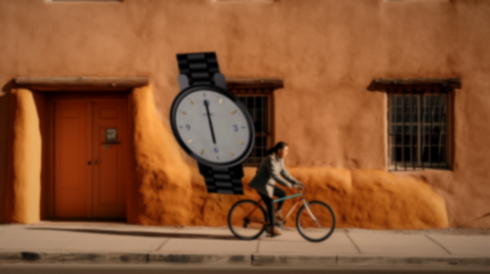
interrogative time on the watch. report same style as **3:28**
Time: **6:00**
